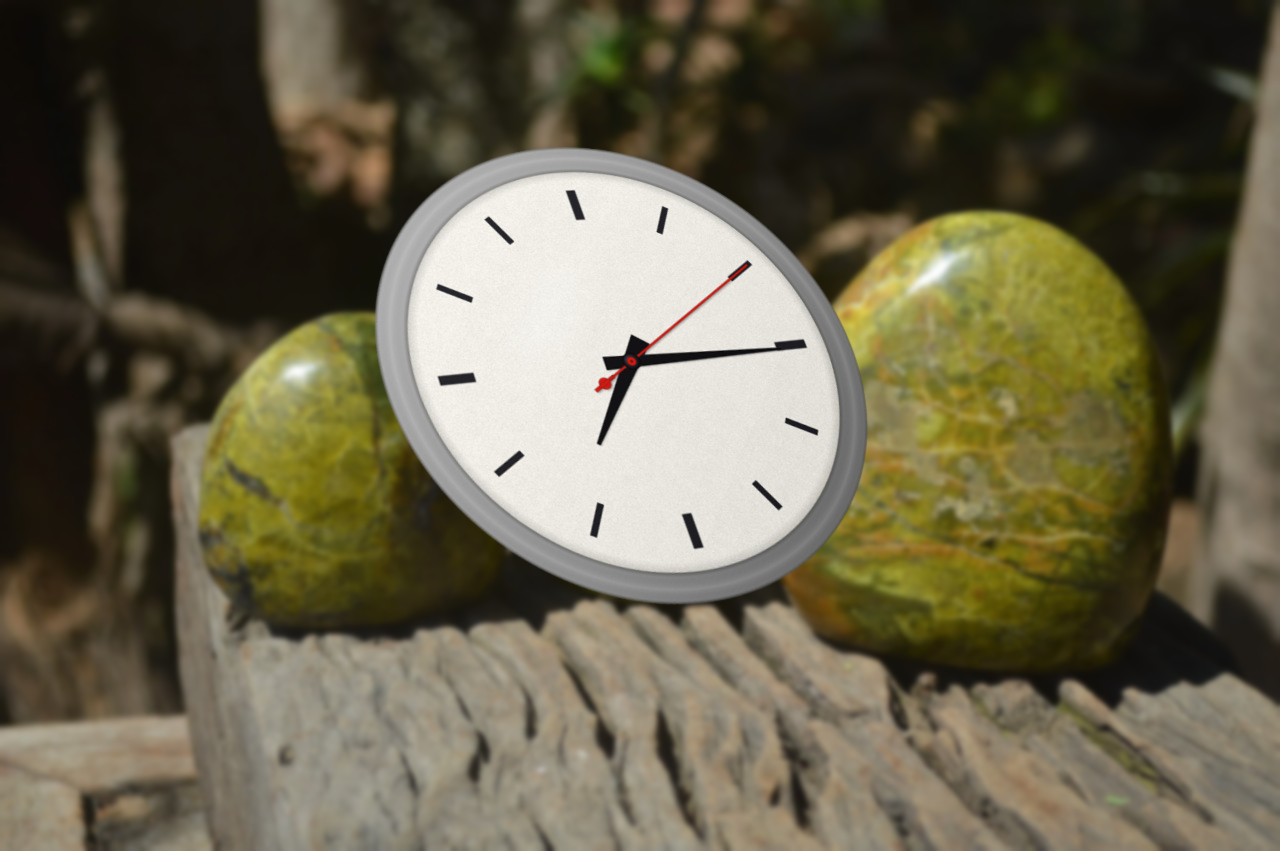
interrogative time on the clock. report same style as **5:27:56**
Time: **7:15:10**
